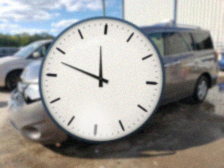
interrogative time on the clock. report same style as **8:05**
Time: **11:48**
